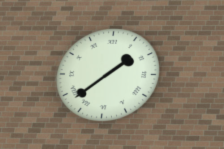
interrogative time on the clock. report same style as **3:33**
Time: **1:38**
